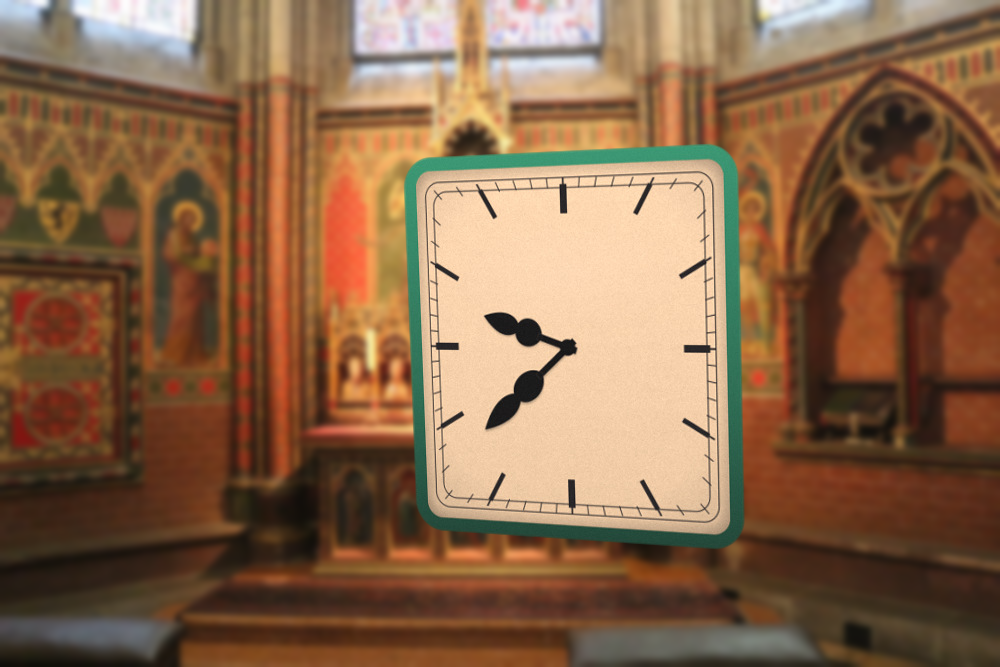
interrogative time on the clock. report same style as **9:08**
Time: **9:38**
